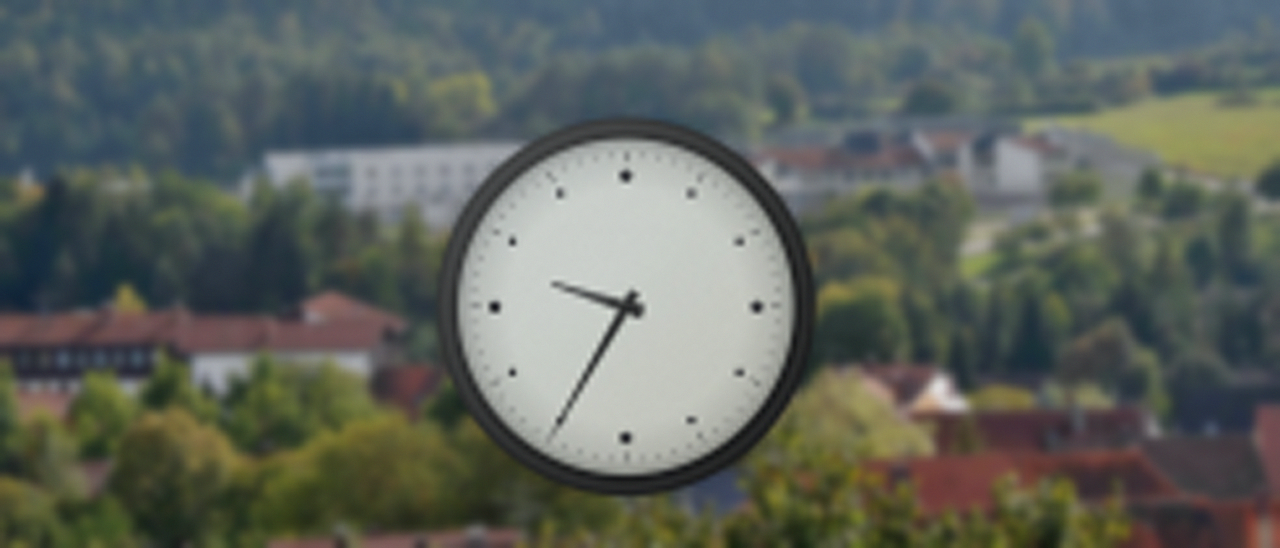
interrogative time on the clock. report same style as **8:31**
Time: **9:35**
